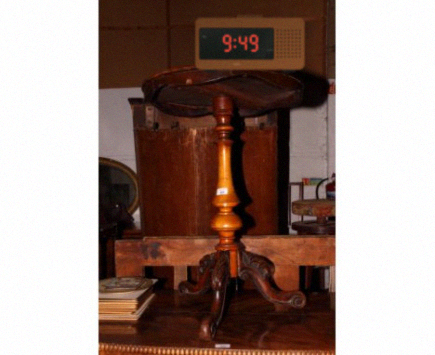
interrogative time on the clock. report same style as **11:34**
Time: **9:49**
